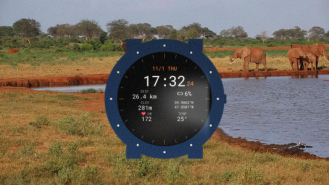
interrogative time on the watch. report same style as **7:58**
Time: **17:32**
